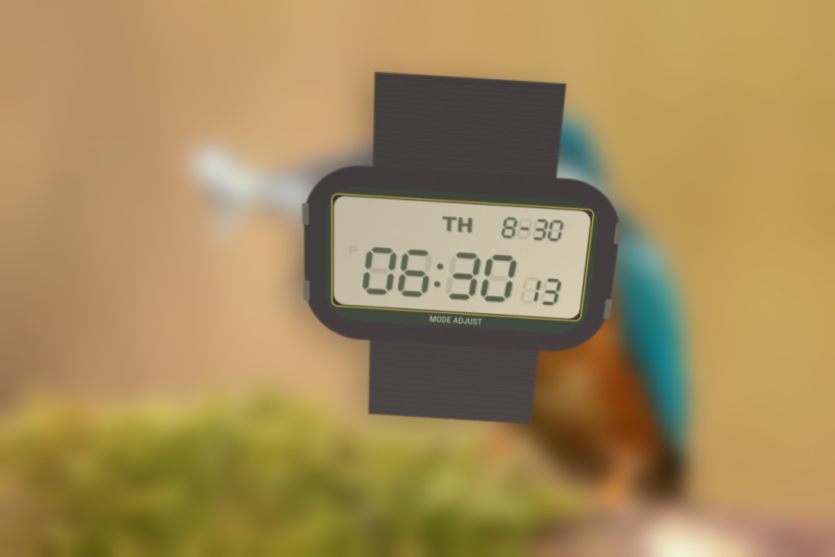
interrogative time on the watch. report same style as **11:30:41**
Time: **6:30:13**
